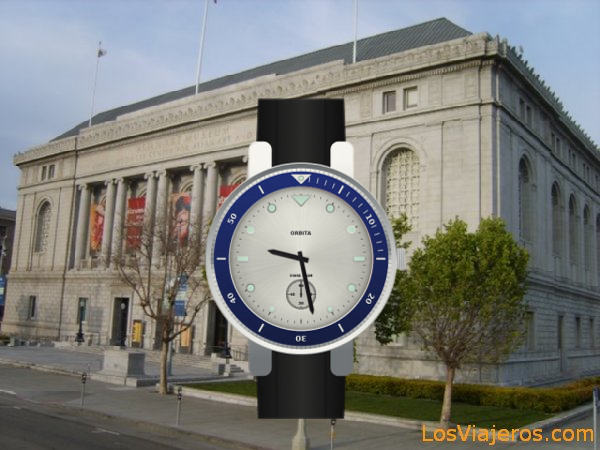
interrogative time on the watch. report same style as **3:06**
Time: **9:28**
